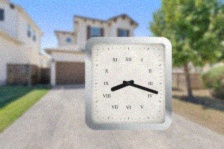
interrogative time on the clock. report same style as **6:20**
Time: **8:18**
